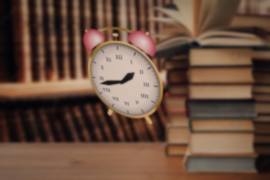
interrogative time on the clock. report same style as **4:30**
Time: **1:43**
